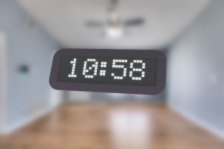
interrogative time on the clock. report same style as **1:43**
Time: **10:58**
